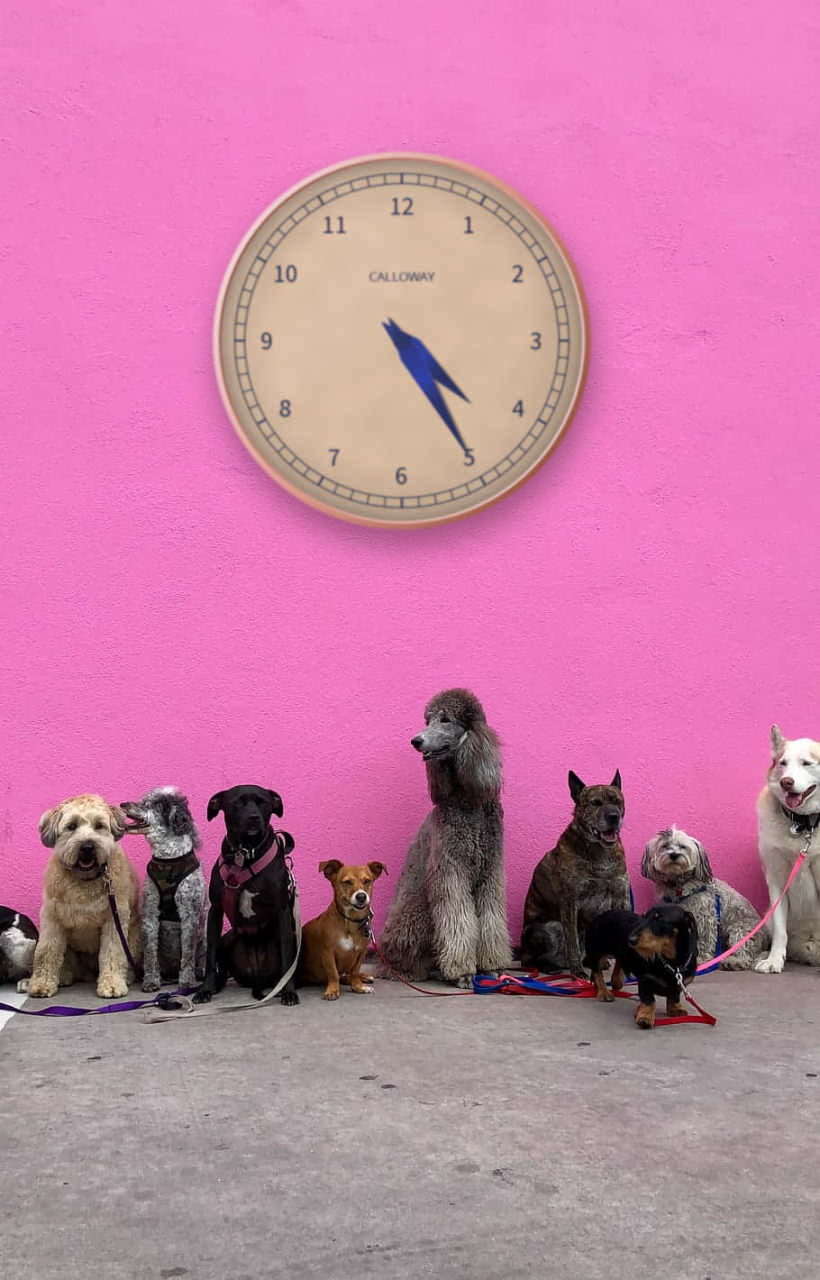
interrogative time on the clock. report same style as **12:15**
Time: **4:25**
